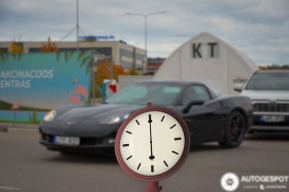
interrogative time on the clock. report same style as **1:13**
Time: **6:00**
